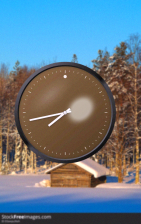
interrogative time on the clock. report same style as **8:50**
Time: **7:43**
